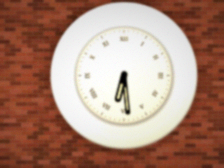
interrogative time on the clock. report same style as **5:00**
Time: **6:29**
